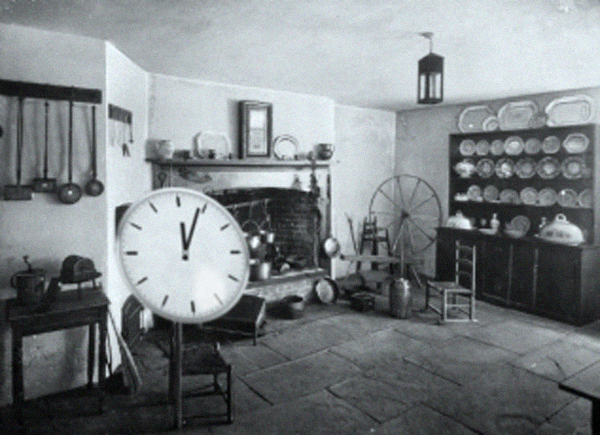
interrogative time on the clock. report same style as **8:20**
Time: **12:04**
